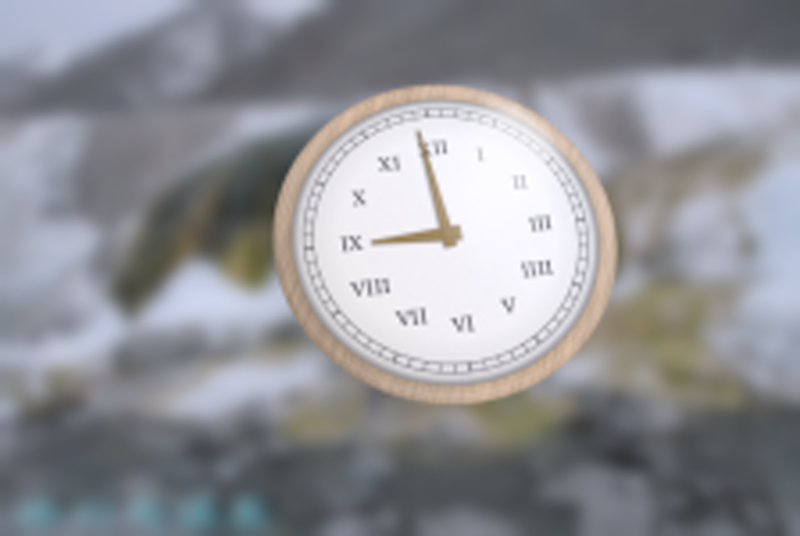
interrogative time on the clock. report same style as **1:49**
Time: **8:59**
